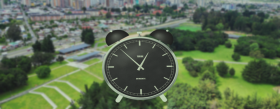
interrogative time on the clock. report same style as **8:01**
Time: **12:53**
